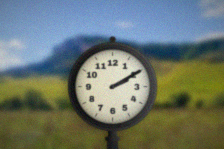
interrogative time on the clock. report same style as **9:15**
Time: **2:10**
